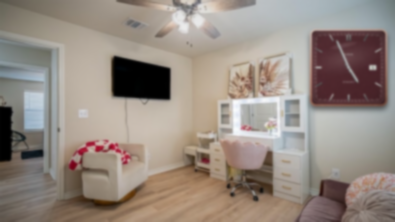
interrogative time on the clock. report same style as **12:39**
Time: **4:56**
